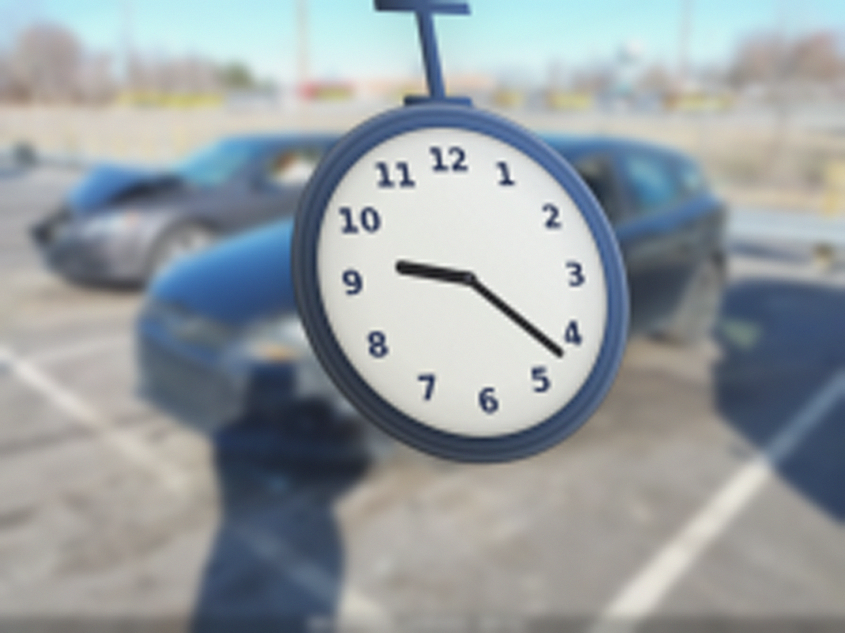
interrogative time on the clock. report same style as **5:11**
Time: **9:22**
